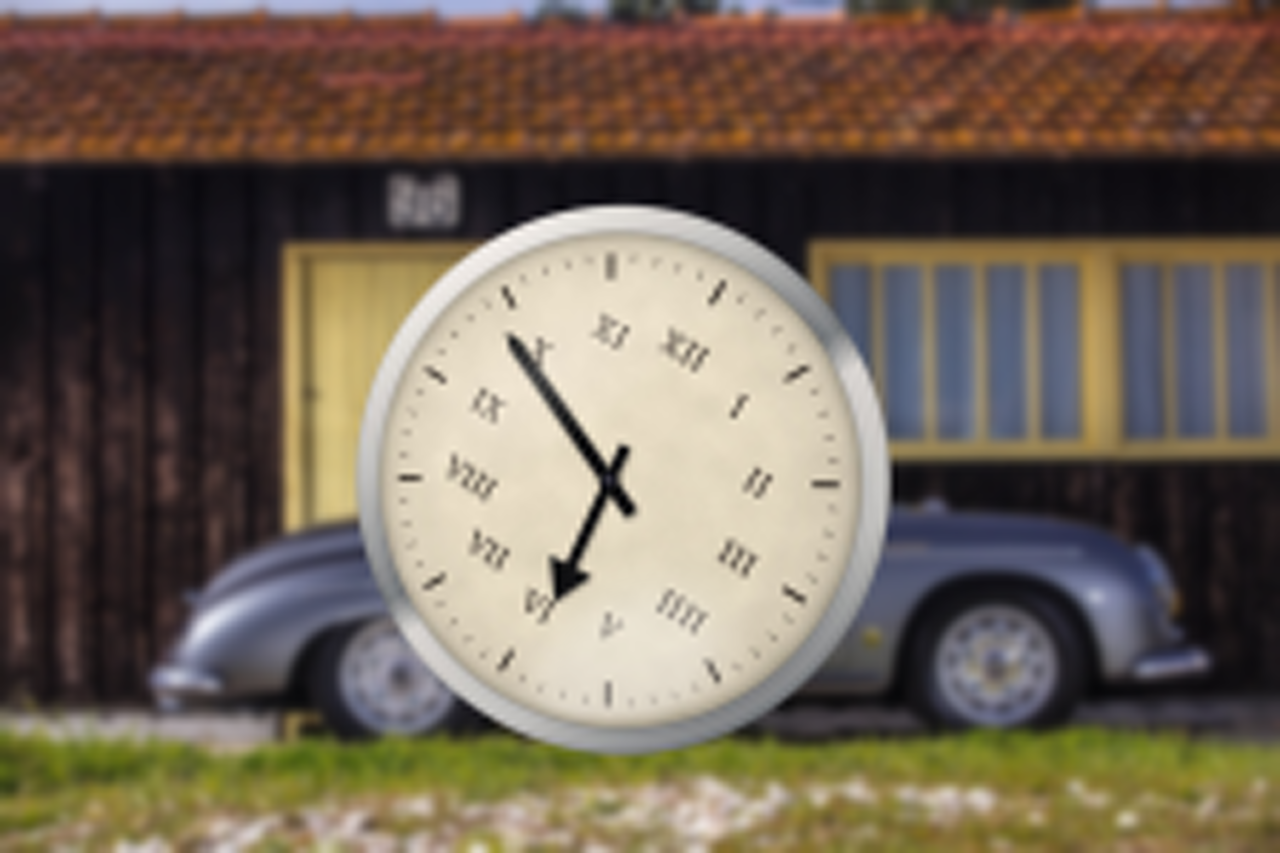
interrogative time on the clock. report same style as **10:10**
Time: **5:49**
